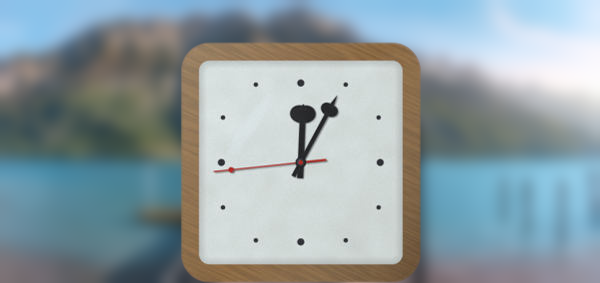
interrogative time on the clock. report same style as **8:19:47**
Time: **12:04:44**
